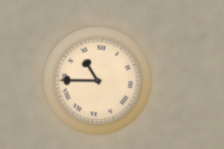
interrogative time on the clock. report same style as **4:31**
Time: **10:44**
